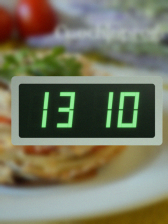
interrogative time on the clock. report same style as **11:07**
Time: **13:10**
